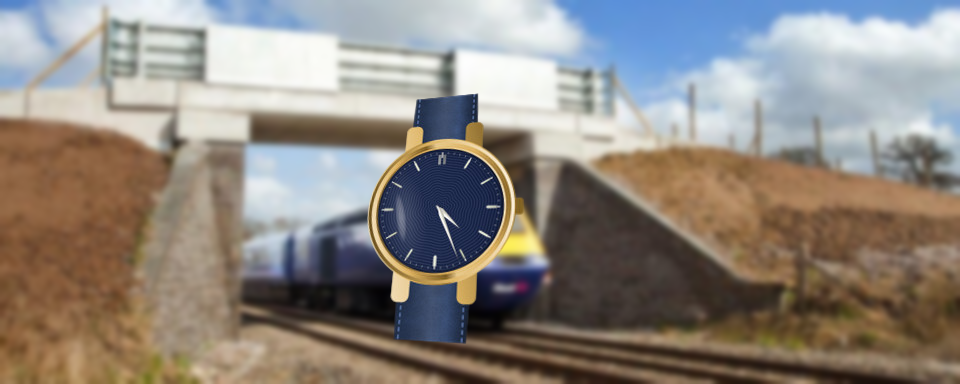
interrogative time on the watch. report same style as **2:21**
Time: **4:26**
